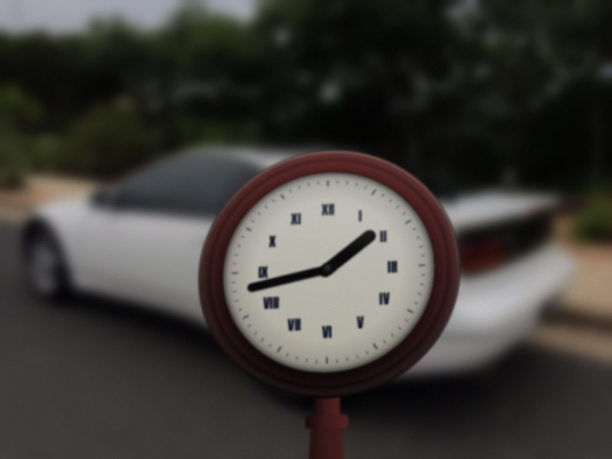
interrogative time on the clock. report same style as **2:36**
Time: **1:43**
